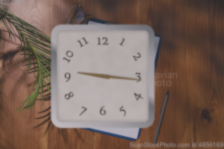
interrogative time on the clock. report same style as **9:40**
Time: **9:16**
